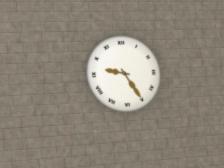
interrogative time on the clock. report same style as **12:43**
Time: **9:25**
